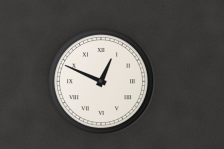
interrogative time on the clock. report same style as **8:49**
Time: **12:49**
